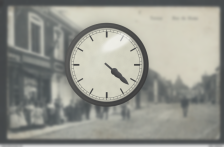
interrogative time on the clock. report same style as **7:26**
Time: **4:22**
